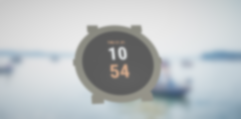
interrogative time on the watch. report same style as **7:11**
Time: **10:54**
